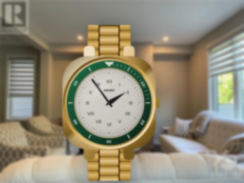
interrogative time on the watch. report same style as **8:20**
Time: **1:54**
